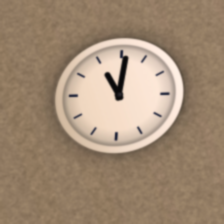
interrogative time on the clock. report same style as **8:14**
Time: **11:01**
